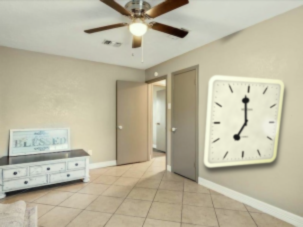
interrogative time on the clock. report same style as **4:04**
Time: **6:59**
